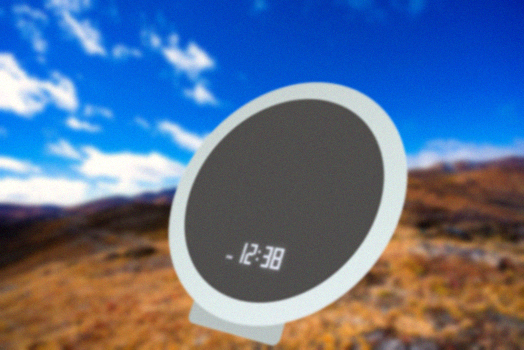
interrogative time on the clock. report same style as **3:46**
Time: **12:38**
